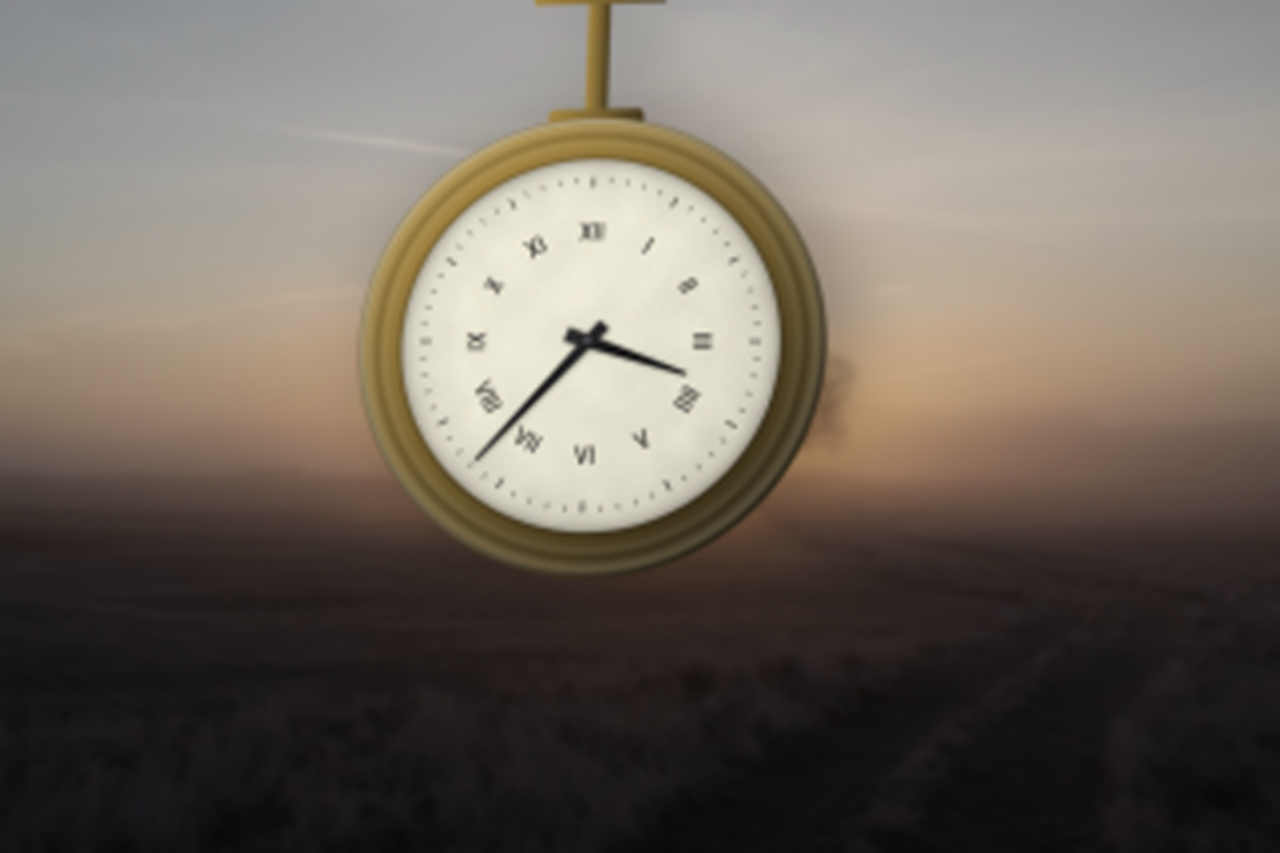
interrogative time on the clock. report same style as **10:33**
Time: **3:37**
